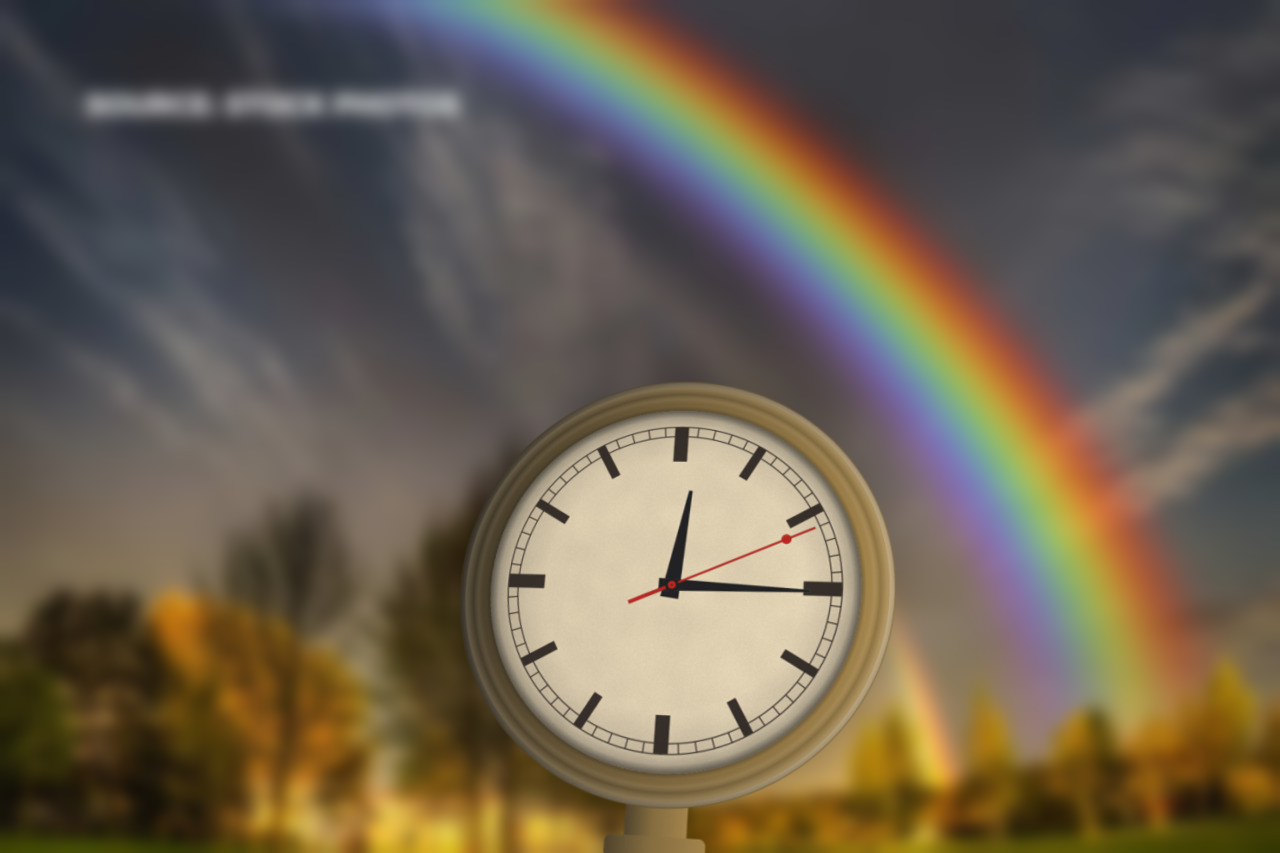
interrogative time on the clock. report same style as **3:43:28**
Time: **12:15:11**
